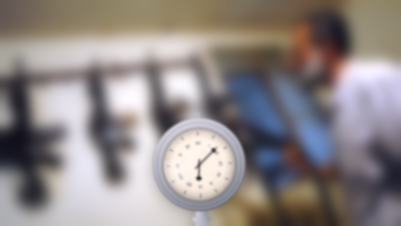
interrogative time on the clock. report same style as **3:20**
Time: **6:08**
